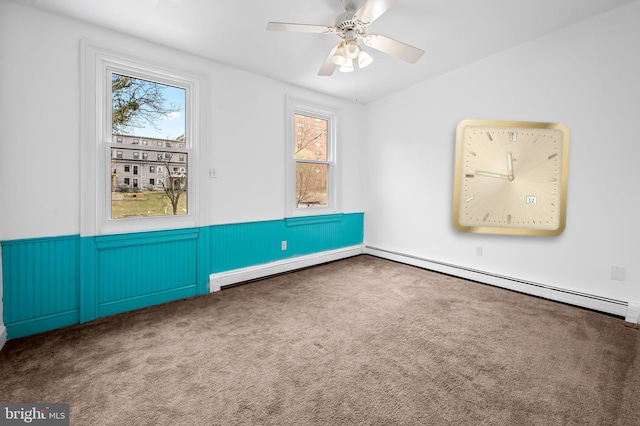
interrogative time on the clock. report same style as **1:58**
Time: **11:46**
